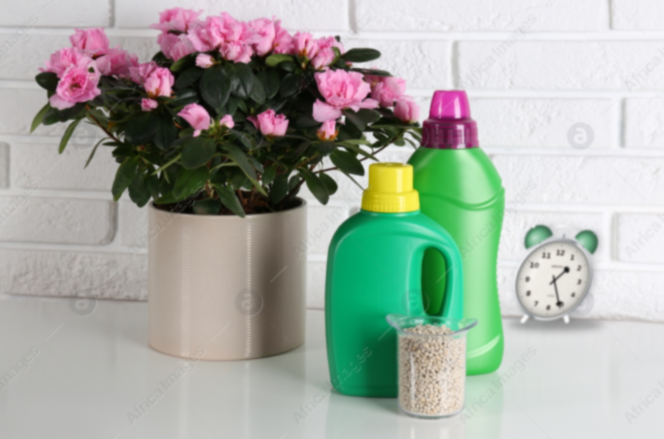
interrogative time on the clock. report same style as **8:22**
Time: **1:26**
